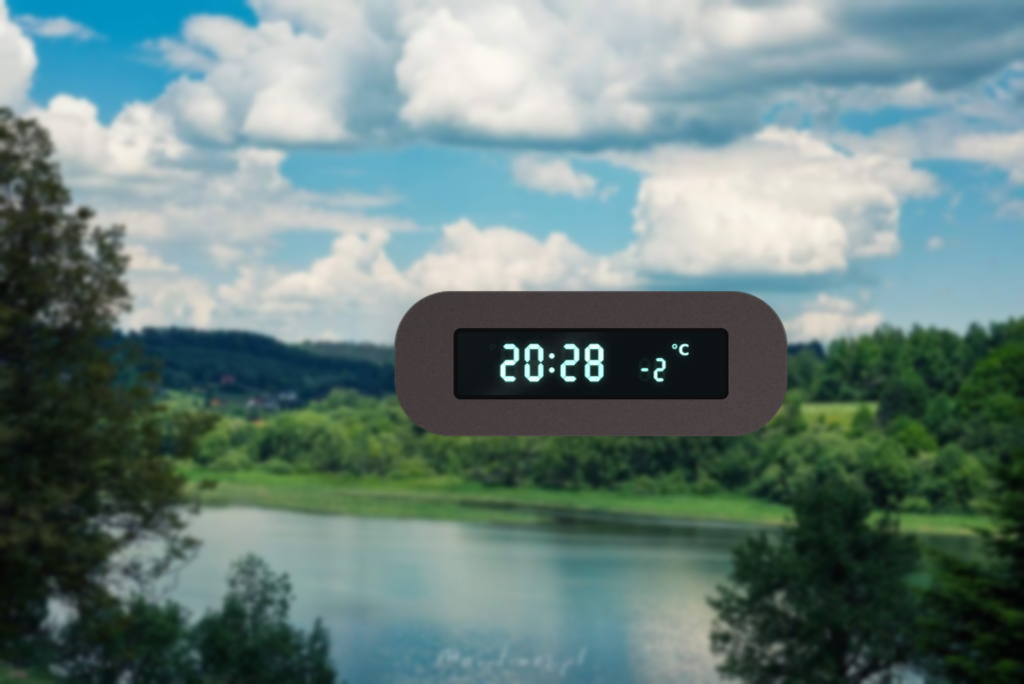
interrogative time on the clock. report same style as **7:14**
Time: **20:28**
